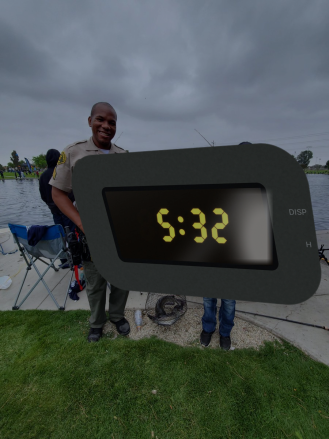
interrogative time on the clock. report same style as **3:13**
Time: **5:32**
